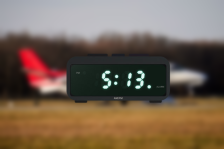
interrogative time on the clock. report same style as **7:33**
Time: **5:13**
